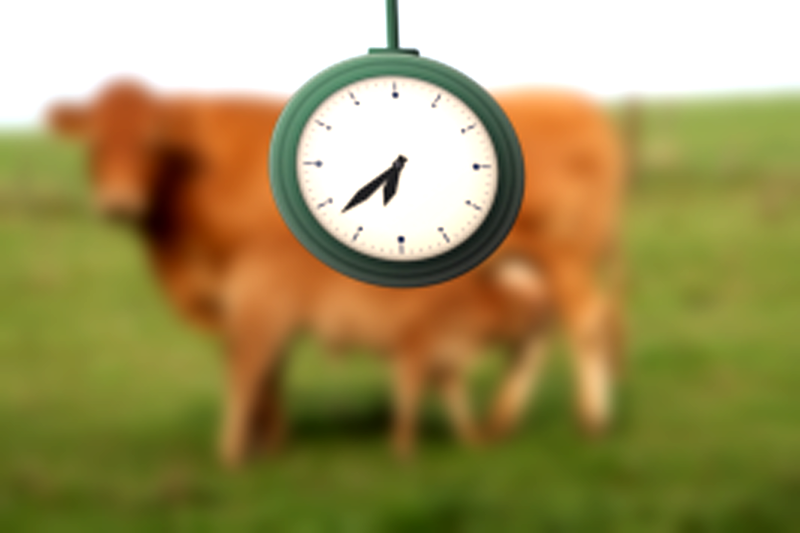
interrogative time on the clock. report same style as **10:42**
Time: **6:38**
